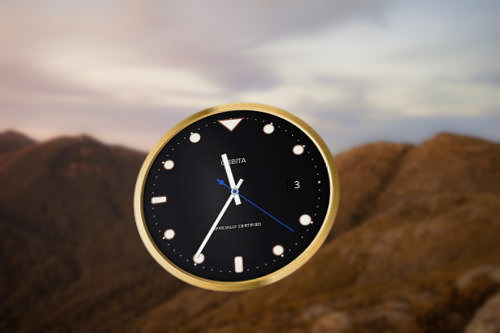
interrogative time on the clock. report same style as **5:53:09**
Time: **11:35:22**
